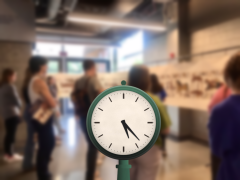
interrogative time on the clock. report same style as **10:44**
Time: **5:23**
